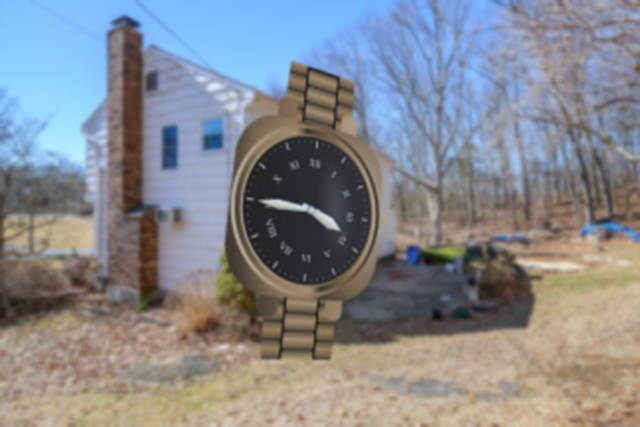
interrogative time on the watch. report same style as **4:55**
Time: **3:45**
